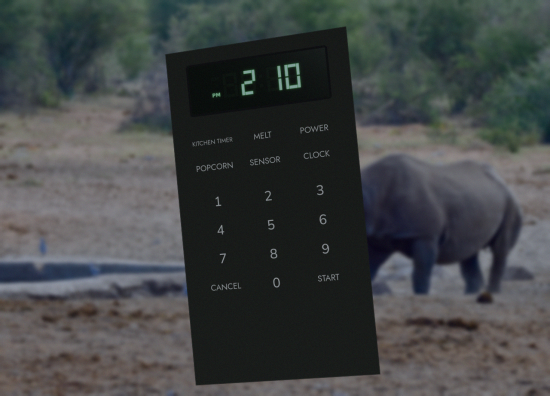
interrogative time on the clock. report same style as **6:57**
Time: **2:10**
